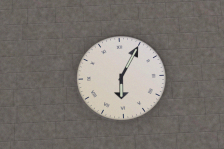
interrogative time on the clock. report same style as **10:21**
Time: **6:05**
